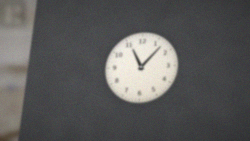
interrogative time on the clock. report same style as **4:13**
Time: **11:07**
